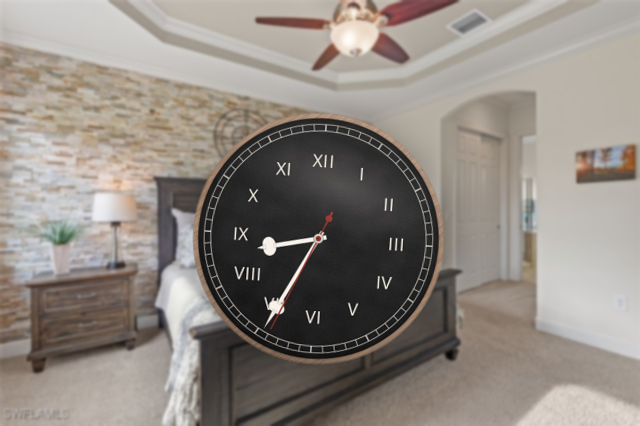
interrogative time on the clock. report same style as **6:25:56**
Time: **8:34:34**
